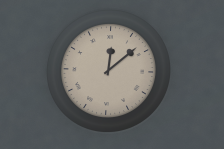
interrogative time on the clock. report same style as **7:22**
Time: **12:08**
